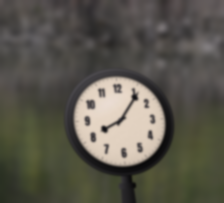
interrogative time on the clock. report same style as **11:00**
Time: **8:06**
